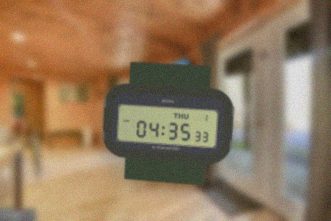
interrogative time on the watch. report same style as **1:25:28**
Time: **4:35:33**
